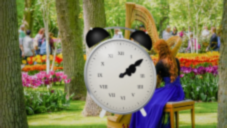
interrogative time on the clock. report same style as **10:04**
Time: **2:09**
